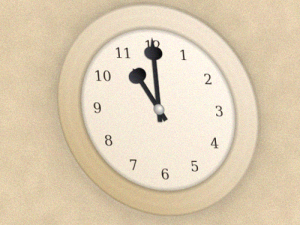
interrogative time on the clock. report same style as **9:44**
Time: **11:00**
